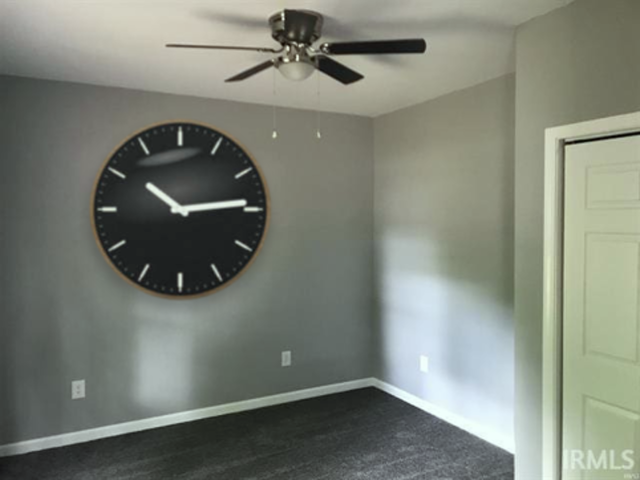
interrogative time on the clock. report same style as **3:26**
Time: **10:14**
